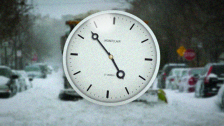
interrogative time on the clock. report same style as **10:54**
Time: **4:53**
